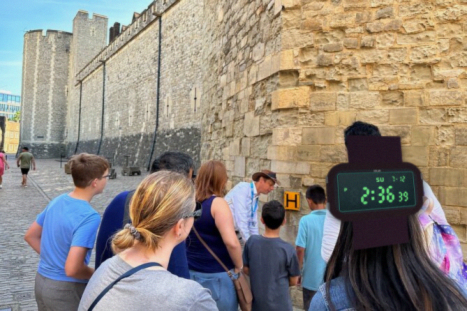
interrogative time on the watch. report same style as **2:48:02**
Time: **2:36:39**
